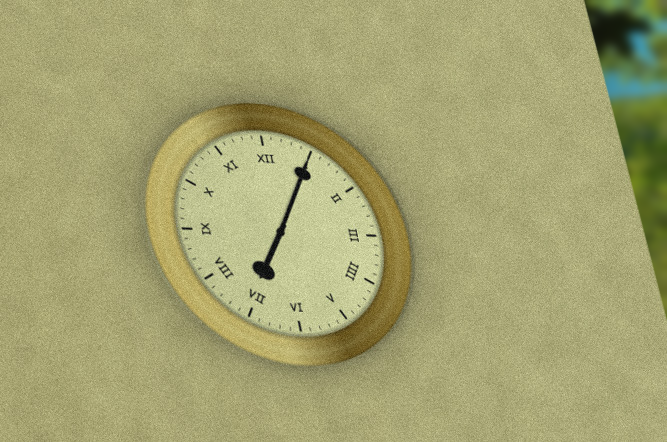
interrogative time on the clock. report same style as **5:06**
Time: **7:05**
